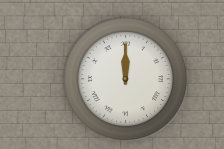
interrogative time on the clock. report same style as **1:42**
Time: **12:00**
